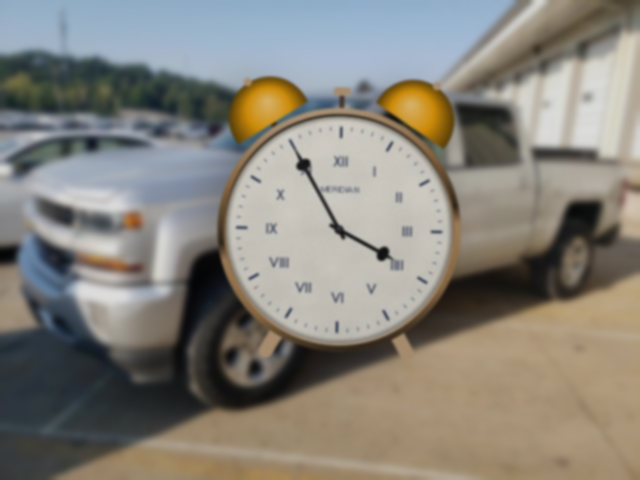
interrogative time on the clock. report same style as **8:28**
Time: **3:55**
